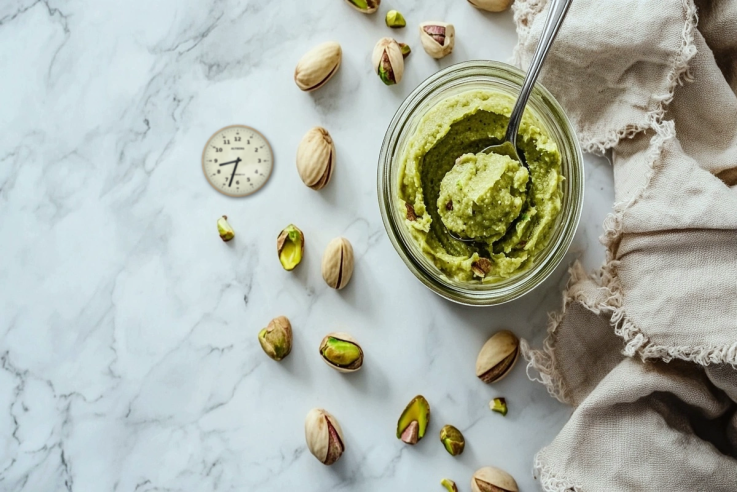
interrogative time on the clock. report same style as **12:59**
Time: **8:33**
